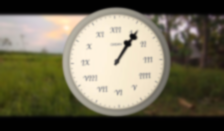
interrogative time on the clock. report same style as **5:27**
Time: **1:06**
